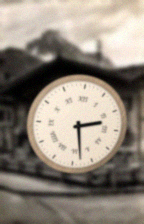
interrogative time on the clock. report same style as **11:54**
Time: **2:28**
